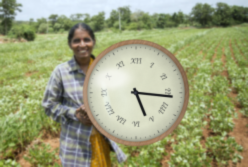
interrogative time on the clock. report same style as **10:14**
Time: **5:16**
